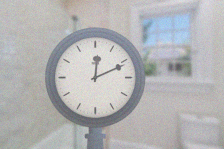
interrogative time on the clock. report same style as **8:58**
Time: **12:11**
